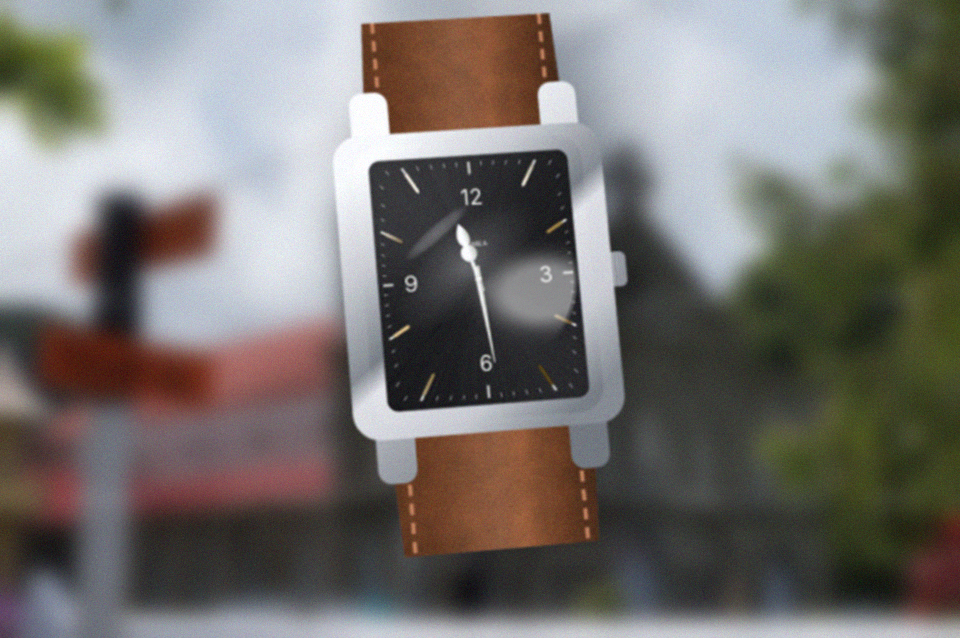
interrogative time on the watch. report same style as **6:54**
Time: **11:29**
